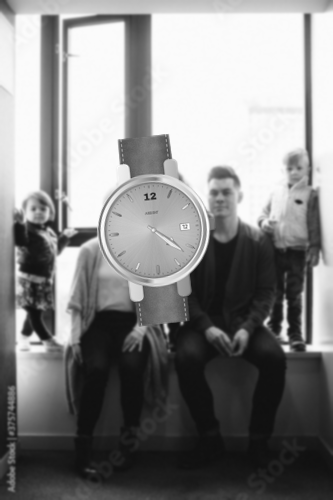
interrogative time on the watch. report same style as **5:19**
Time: **4:22**
